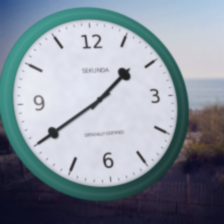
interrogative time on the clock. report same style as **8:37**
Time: **1:40**
